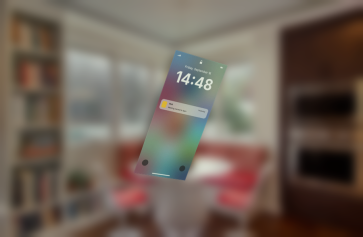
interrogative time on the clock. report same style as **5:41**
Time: **14:48**
